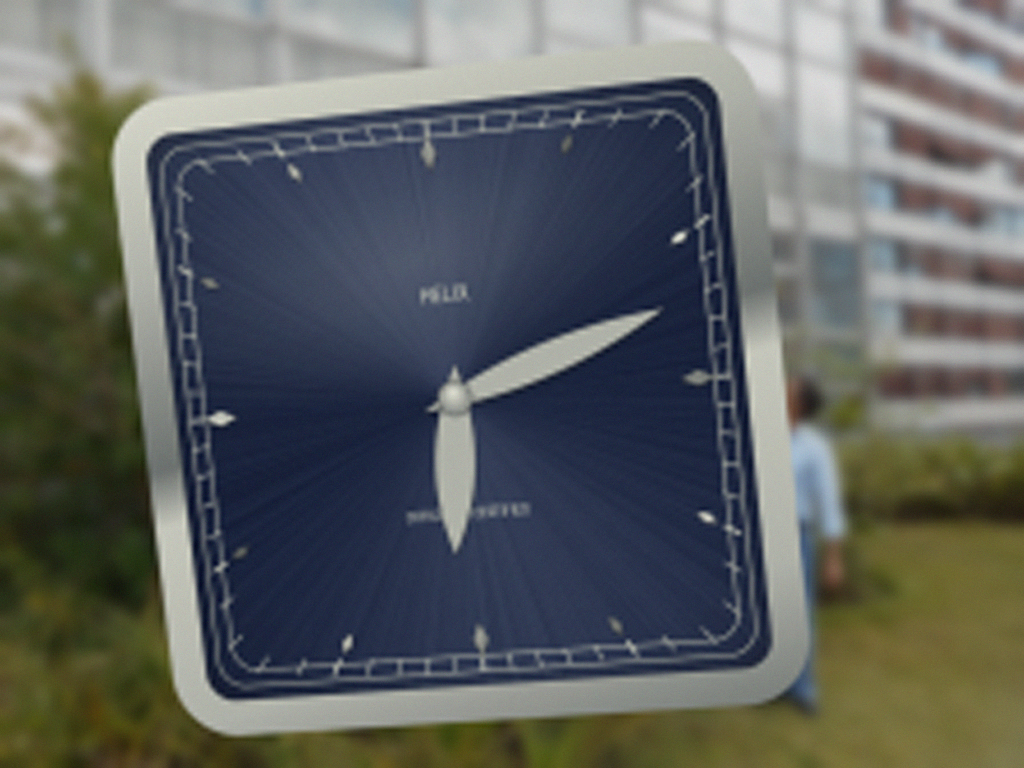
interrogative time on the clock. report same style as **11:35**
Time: **6:12**
